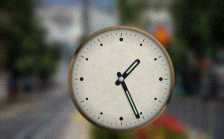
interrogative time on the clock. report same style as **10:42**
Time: **1:26**
